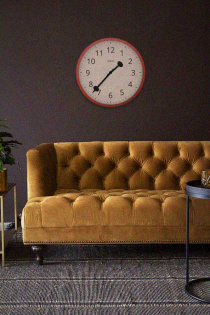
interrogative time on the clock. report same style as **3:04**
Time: **1:37**
